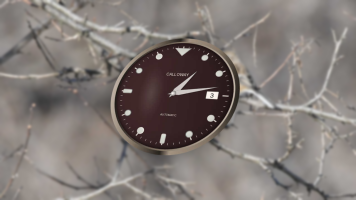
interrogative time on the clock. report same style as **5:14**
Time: **1:13**
